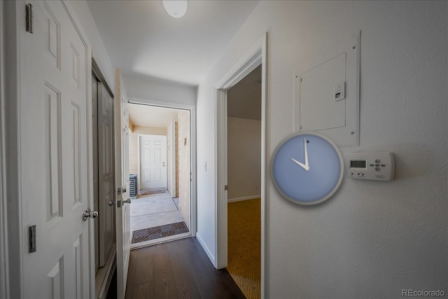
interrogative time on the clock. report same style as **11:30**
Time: **9:59**
